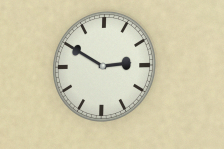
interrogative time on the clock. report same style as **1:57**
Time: **2:50**
